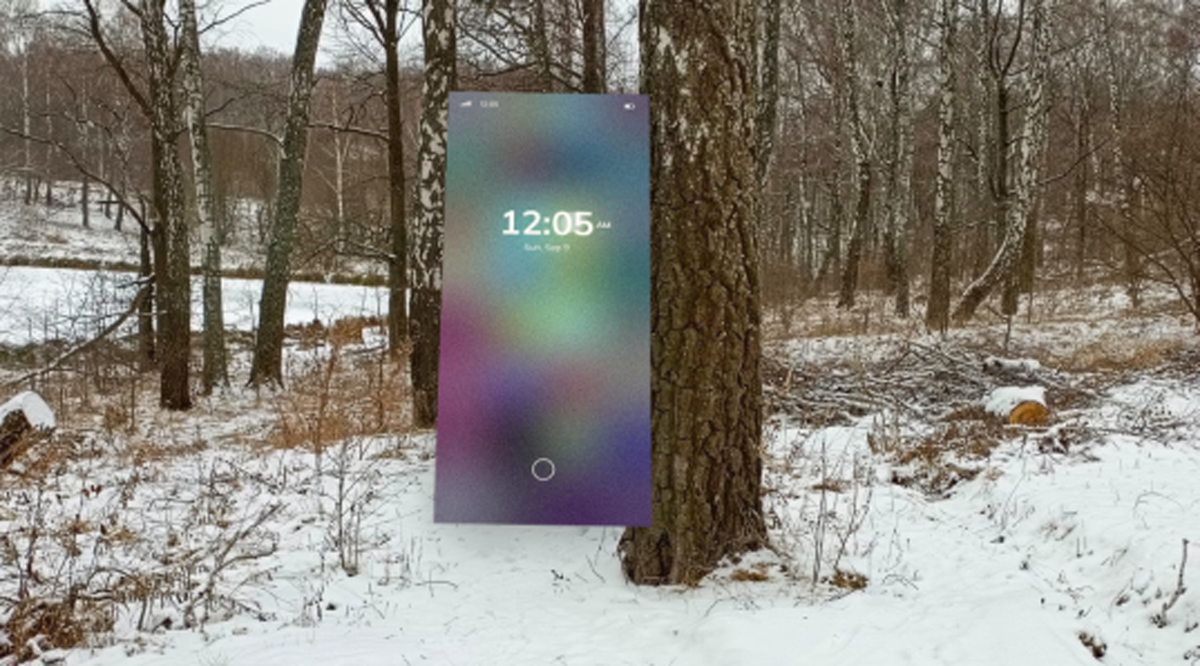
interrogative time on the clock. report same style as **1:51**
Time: **12:05**
